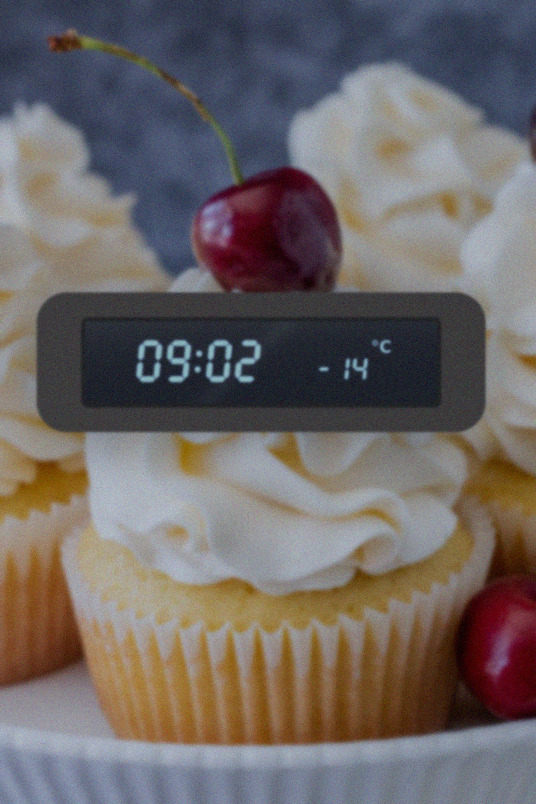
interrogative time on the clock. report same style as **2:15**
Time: **9:02**
